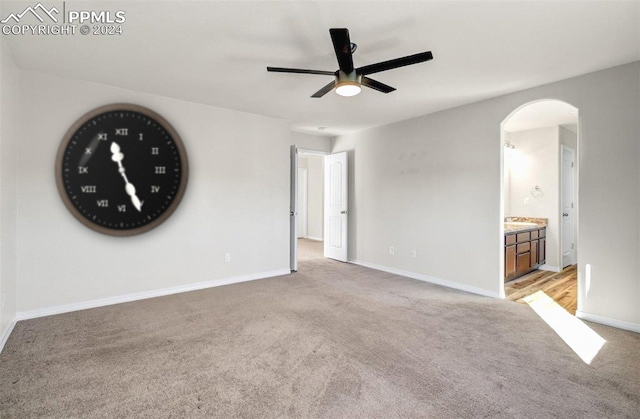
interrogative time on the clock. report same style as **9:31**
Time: **11:26**
